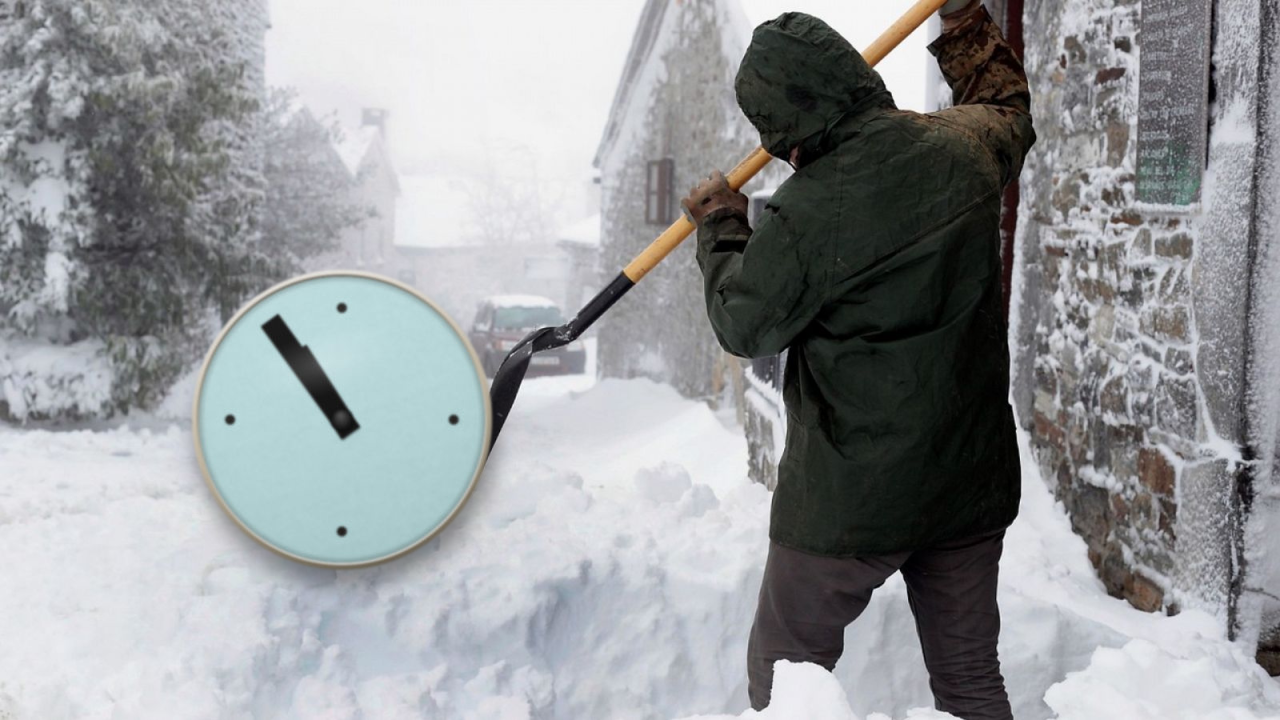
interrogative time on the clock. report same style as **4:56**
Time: **10:54**
